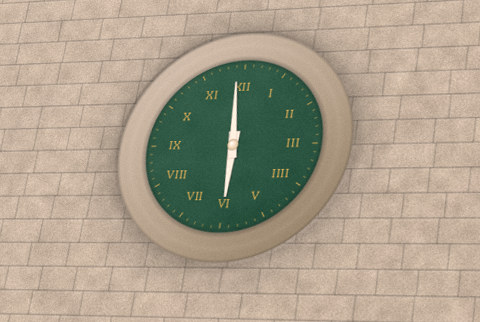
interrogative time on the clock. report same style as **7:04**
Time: **5:59**
